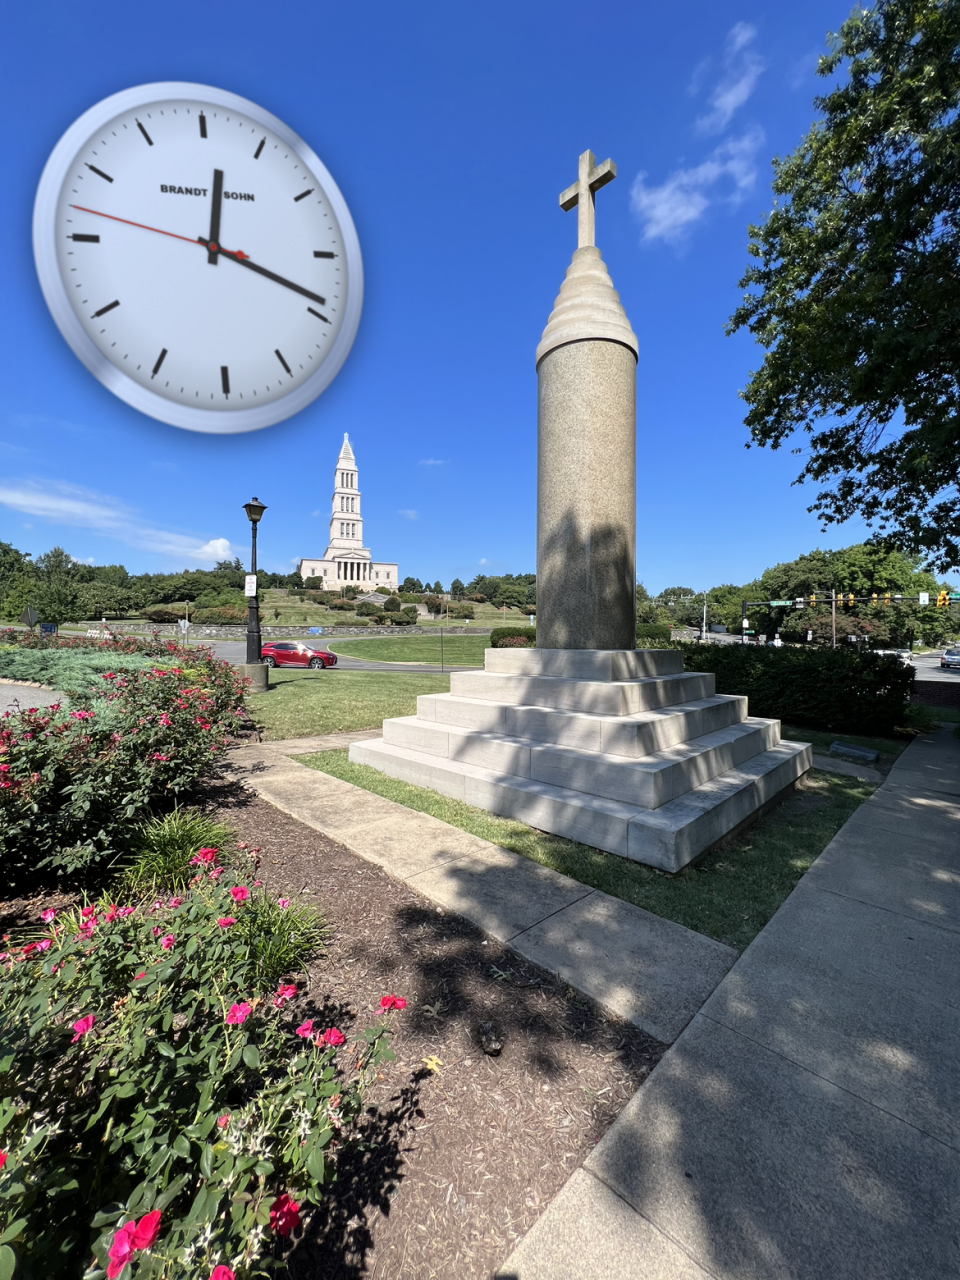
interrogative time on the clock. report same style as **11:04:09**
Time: **12:18:47**
